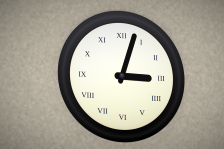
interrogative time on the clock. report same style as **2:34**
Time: **3:03**
